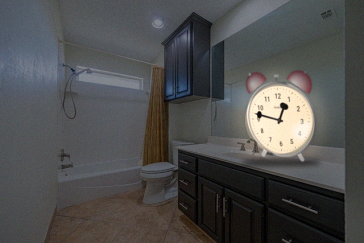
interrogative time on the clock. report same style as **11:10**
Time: **12:47**
